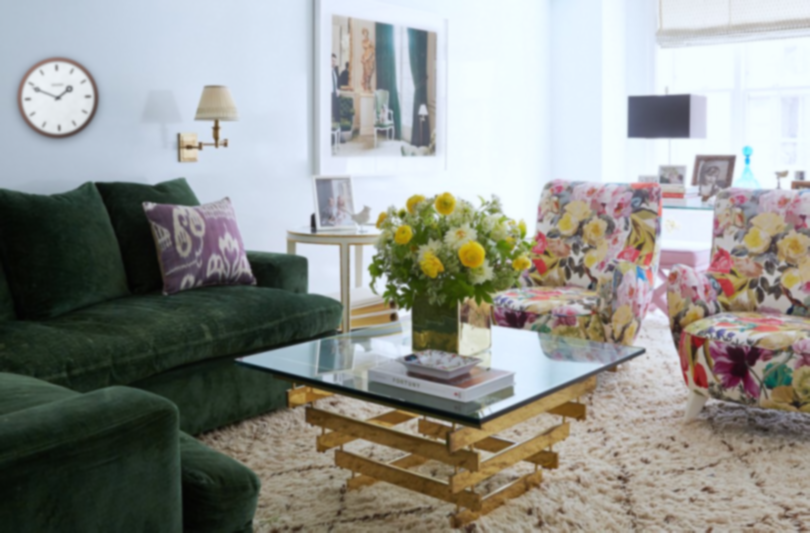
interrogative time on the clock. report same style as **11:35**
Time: **1:49**
